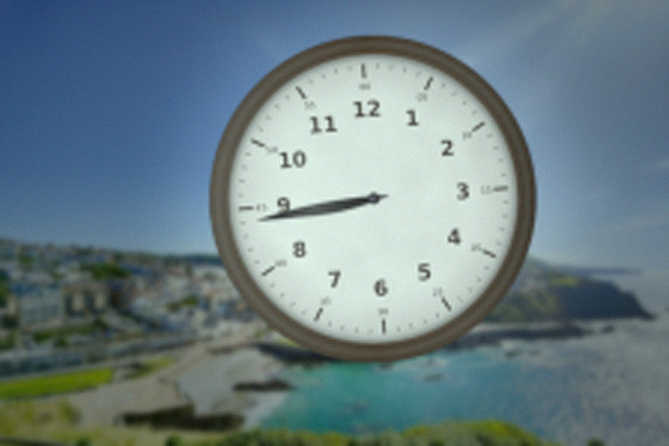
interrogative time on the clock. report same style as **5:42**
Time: **8:44**
